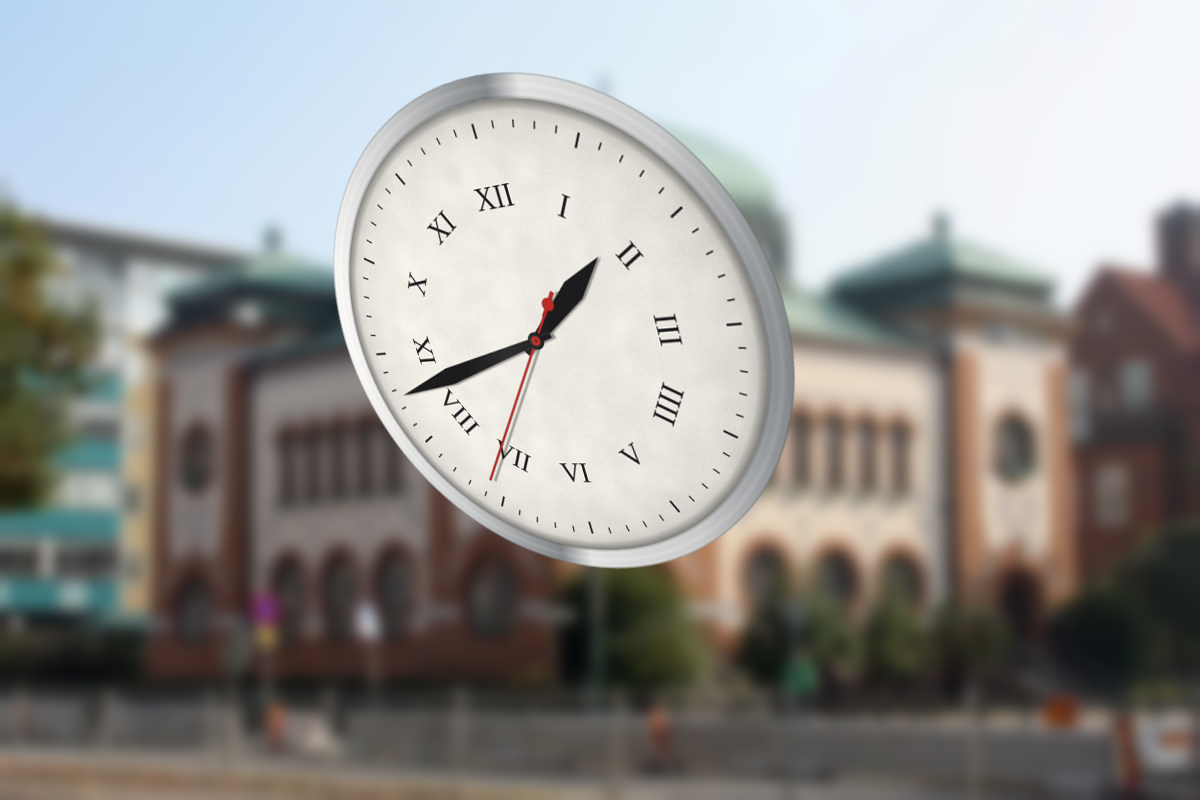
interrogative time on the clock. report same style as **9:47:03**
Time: **1:42:36**
